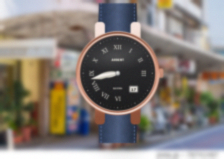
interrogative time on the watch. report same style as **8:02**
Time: **8:43**
